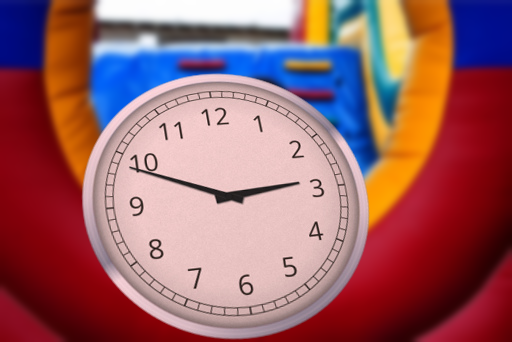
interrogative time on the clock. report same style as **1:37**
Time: **2:49**
